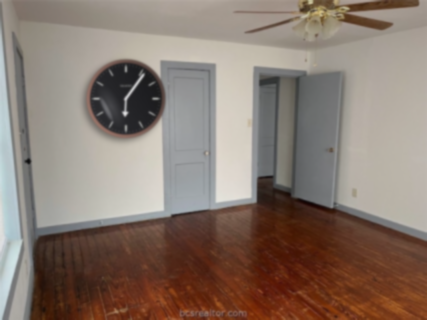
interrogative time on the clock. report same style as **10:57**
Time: **6:06**
